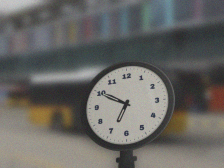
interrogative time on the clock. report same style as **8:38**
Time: **6:50**
